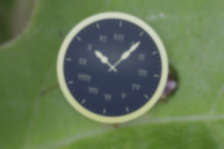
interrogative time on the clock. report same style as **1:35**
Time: **10:06**
